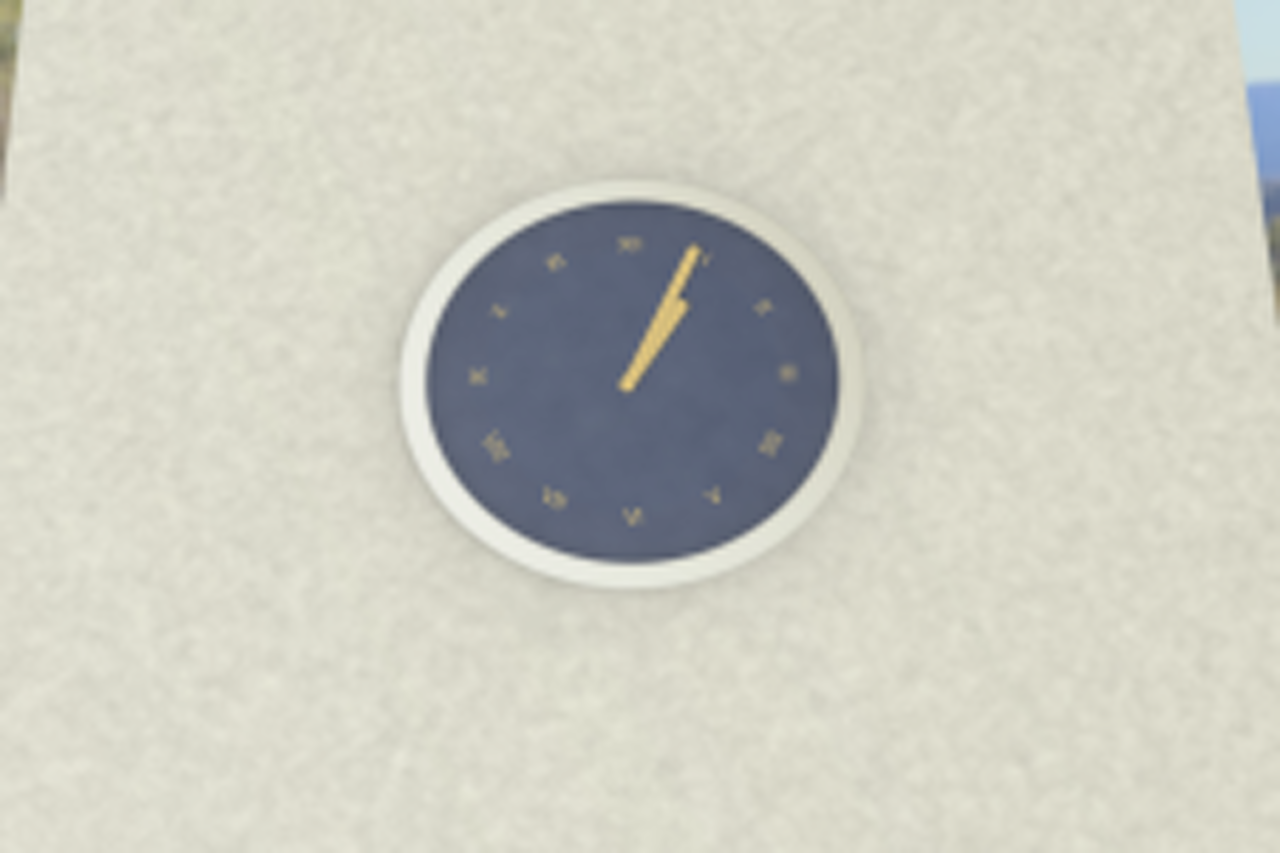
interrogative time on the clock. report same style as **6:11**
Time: **1:04**
